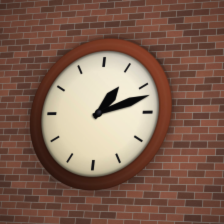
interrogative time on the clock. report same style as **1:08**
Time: **1:12**
